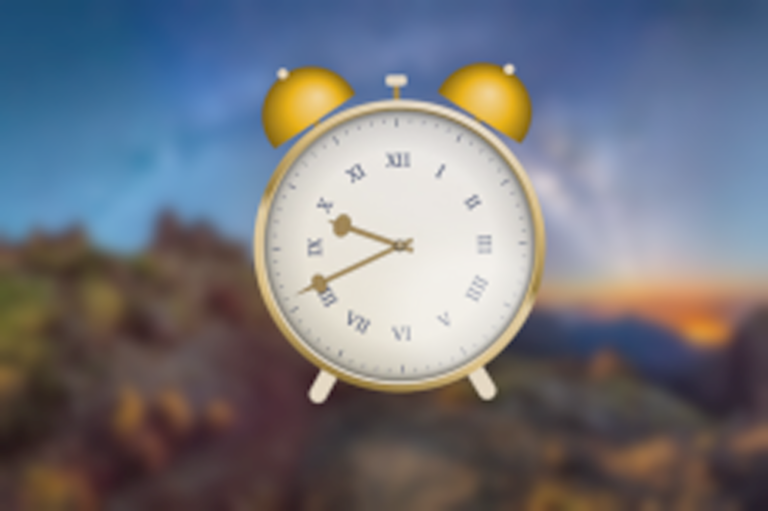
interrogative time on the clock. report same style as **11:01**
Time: **9:41**
